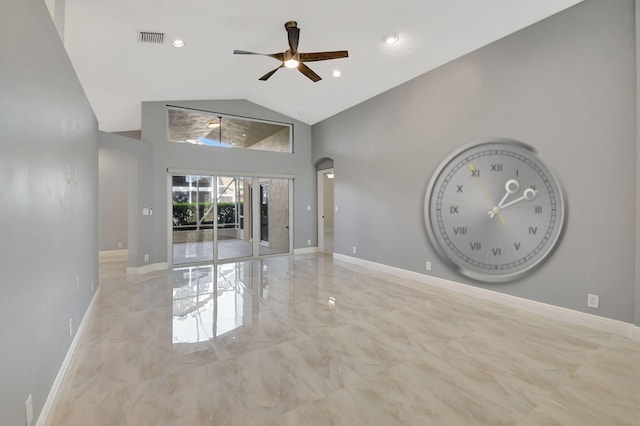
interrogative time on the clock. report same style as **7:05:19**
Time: **1:10:55**
